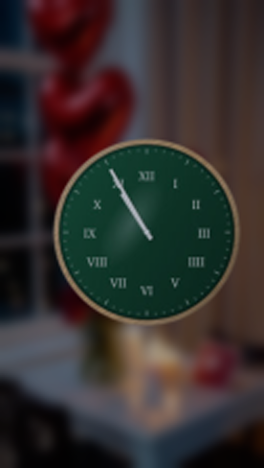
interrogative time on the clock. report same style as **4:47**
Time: **10:55**
